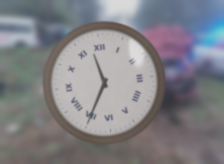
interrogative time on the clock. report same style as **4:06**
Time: **11:35**
